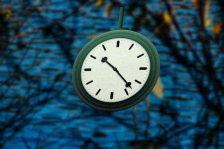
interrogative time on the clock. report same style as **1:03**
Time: **10:23**
